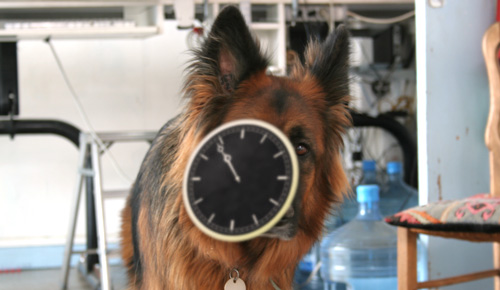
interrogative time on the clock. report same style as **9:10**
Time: **10:54**
